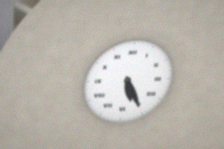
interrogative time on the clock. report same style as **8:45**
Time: **5:25**
